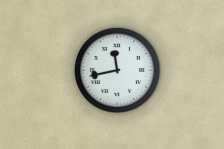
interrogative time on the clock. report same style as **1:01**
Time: **11:43**
